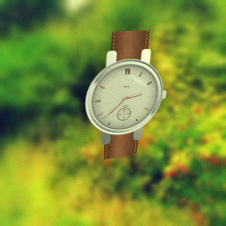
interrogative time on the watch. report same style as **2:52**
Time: **2:38**
